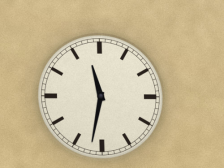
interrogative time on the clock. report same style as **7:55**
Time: **11:32**
